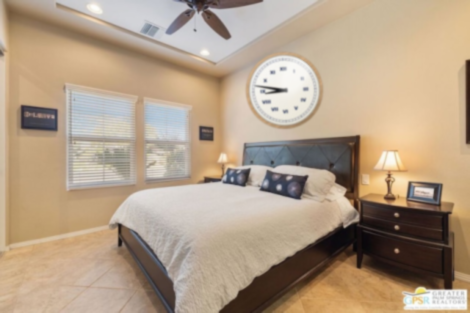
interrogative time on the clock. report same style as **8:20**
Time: **8:47**
